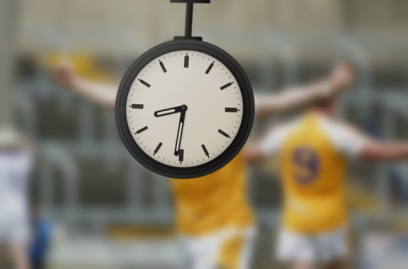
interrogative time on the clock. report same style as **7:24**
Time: **8:31**
